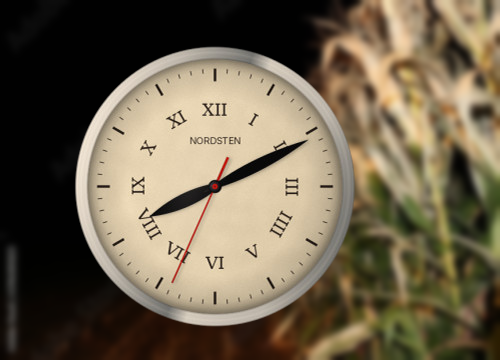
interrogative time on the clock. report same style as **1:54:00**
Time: **8:10:34**
